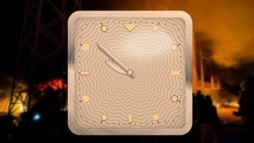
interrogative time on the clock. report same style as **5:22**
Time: **9:52**
